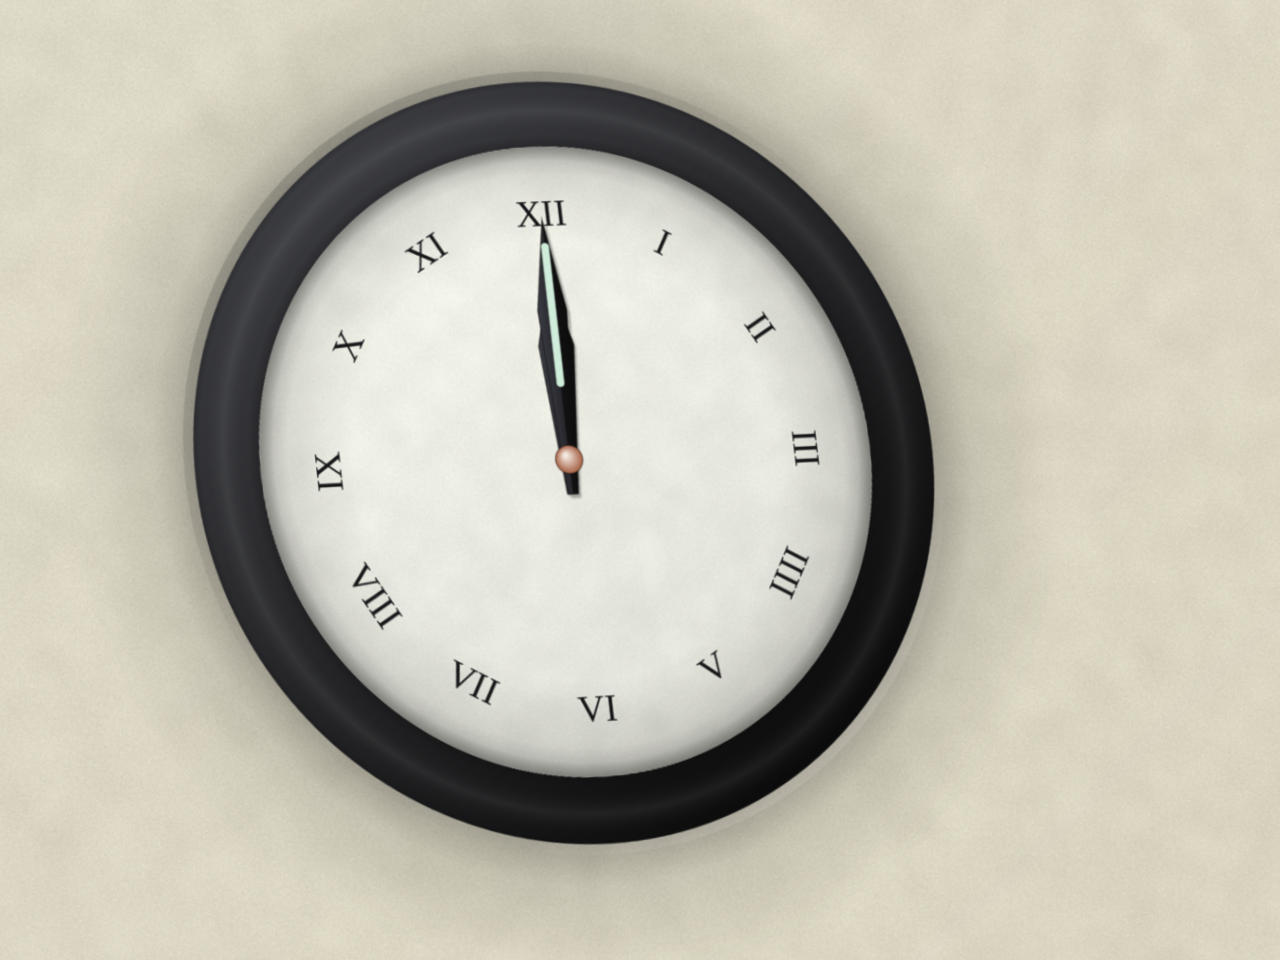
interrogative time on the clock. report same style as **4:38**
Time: **12:00**
